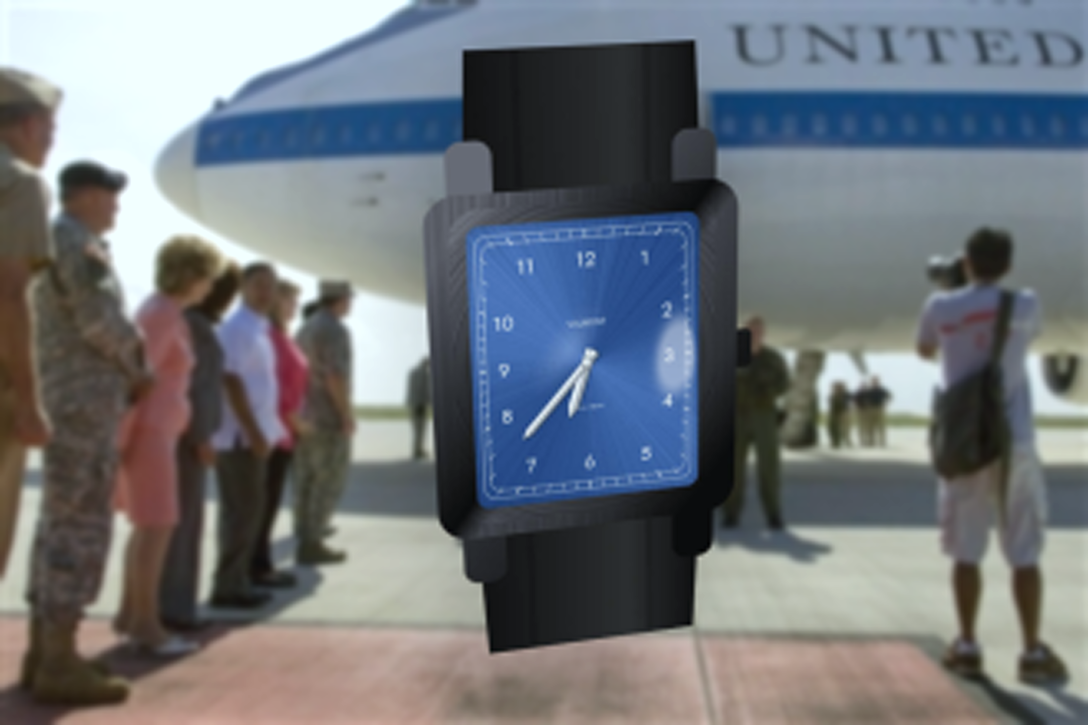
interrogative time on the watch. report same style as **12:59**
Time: **6:37**
